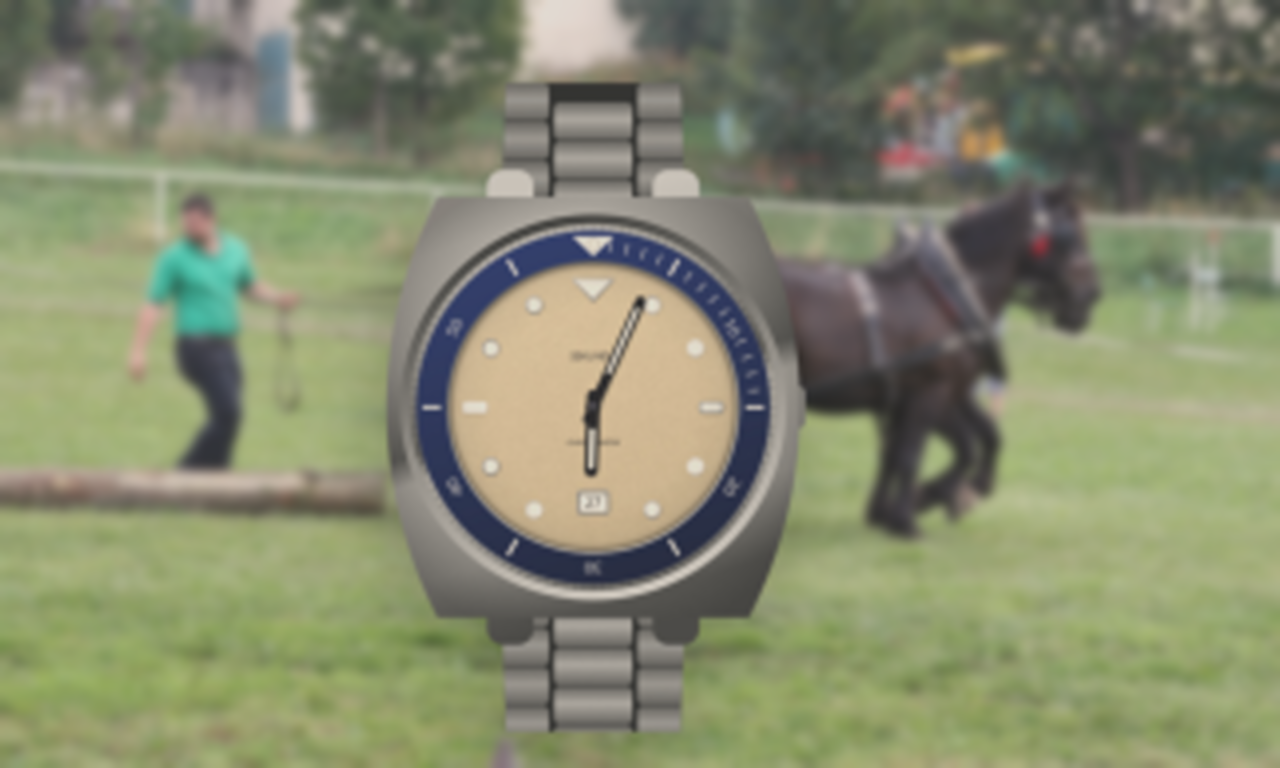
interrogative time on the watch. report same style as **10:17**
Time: **6:04**
